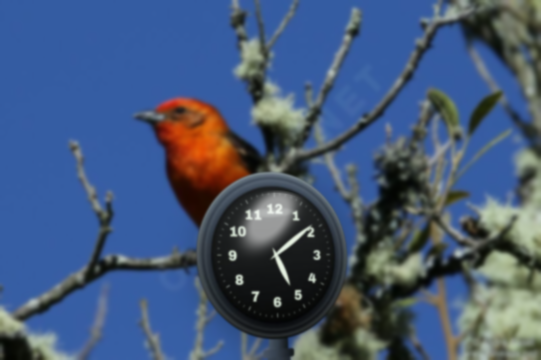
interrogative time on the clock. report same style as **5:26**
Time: **5:09**
